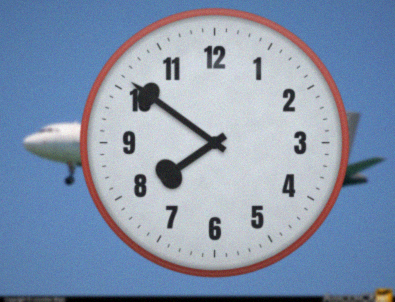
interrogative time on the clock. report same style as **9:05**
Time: **7:51**
